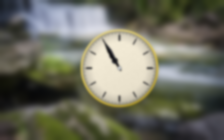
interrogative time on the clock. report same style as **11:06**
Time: **10:55**
